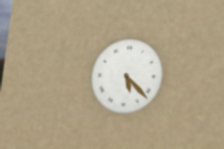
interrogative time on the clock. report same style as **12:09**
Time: **5:22**
